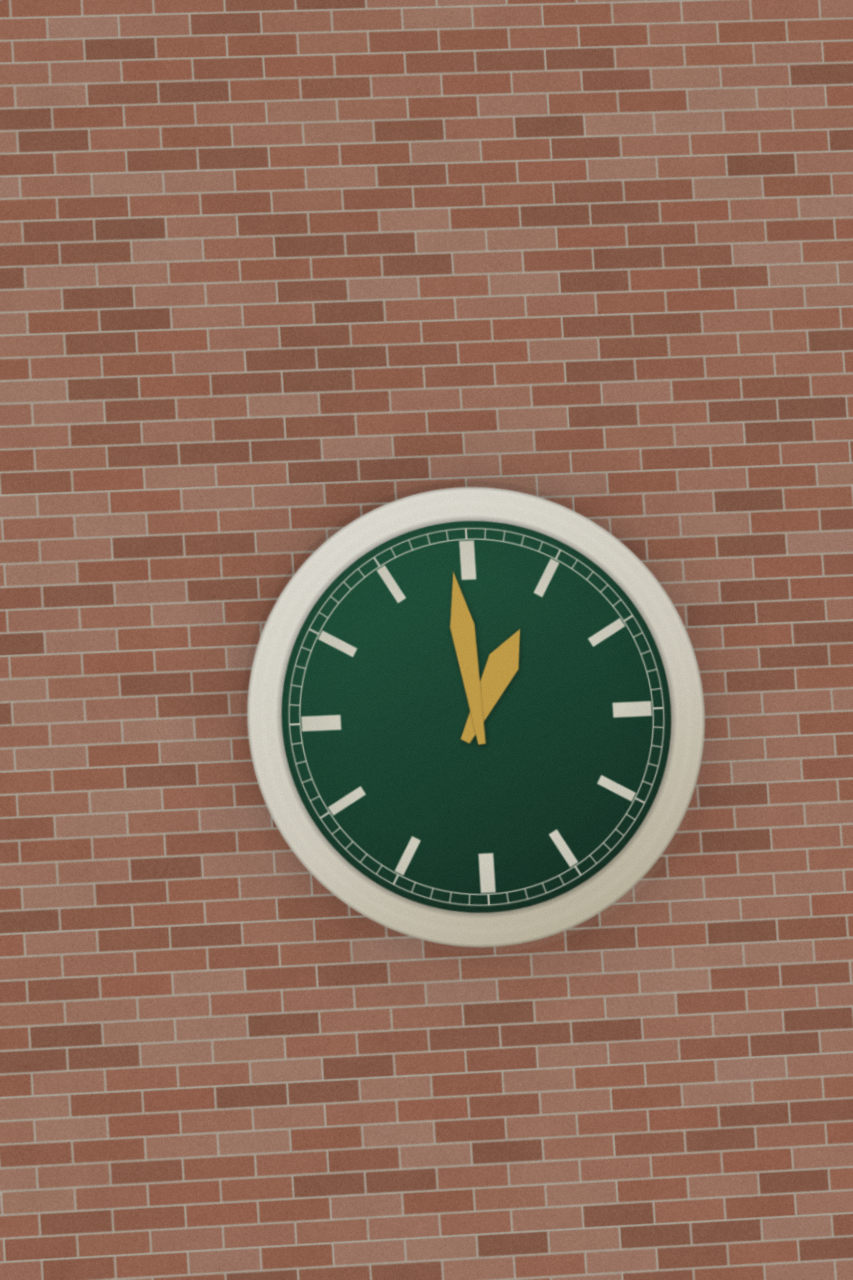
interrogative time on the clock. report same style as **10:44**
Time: **12:59**
